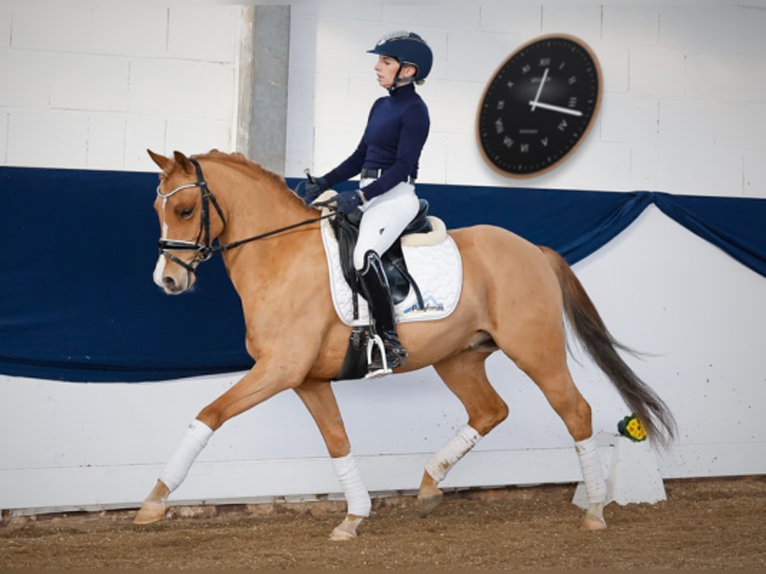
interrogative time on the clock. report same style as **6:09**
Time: **12:17**
